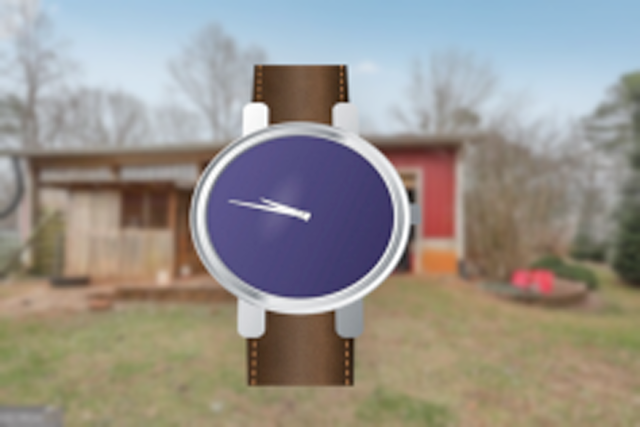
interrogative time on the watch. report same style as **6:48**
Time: **9:47**
